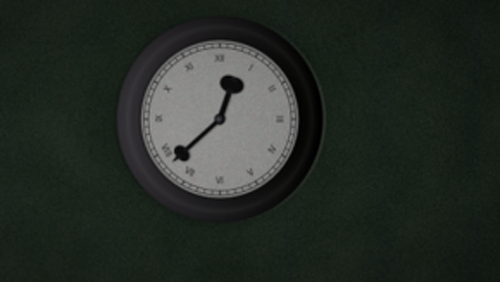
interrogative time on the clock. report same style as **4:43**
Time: **12:38**
